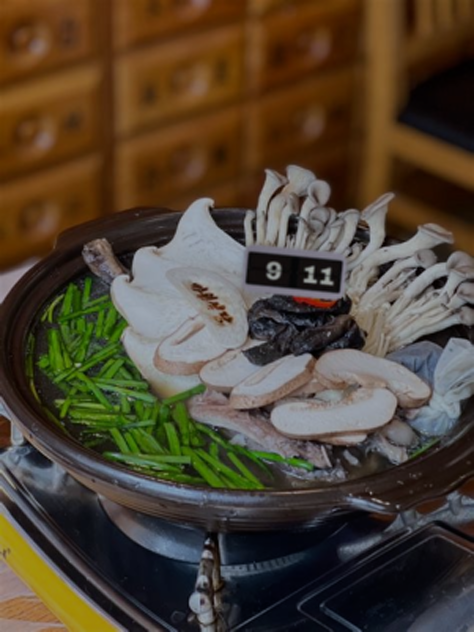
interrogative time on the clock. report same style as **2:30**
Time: **9:11**
